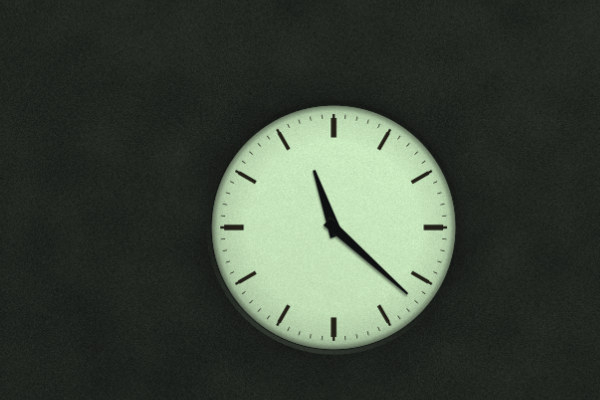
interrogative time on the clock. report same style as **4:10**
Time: **11:22**
